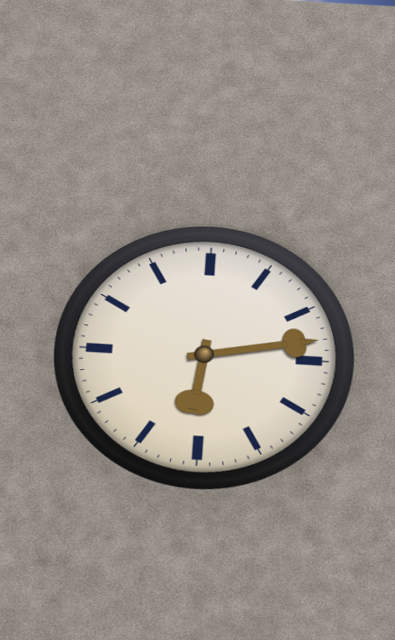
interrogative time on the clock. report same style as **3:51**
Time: **6:13**
